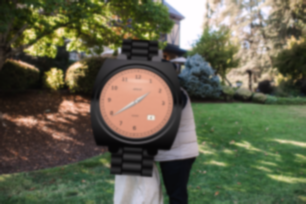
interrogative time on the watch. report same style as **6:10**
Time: **1:39**
